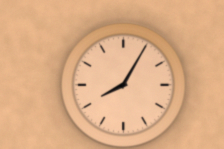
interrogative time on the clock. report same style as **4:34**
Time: **8:05**
